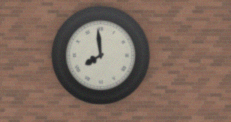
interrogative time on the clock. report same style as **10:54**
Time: **7:59**
